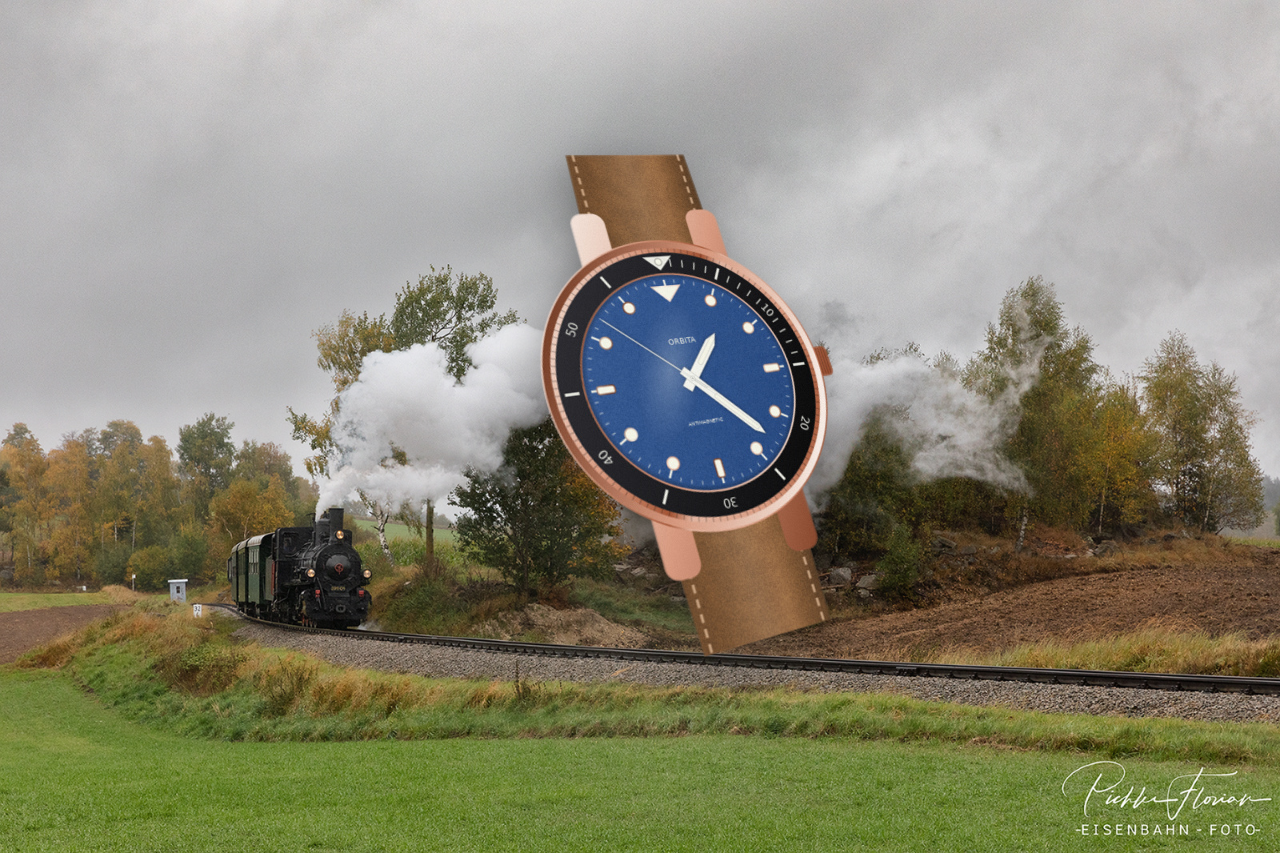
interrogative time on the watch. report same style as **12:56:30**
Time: **1:22:52**
